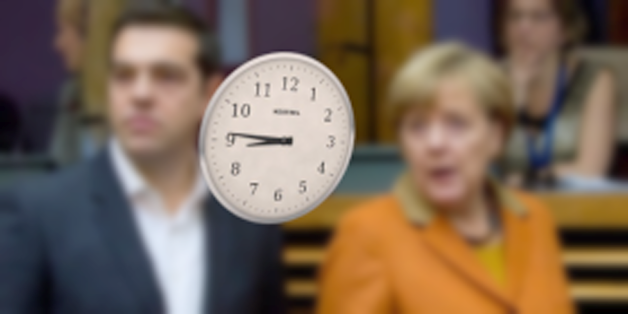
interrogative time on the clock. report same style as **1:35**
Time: **8:46**
